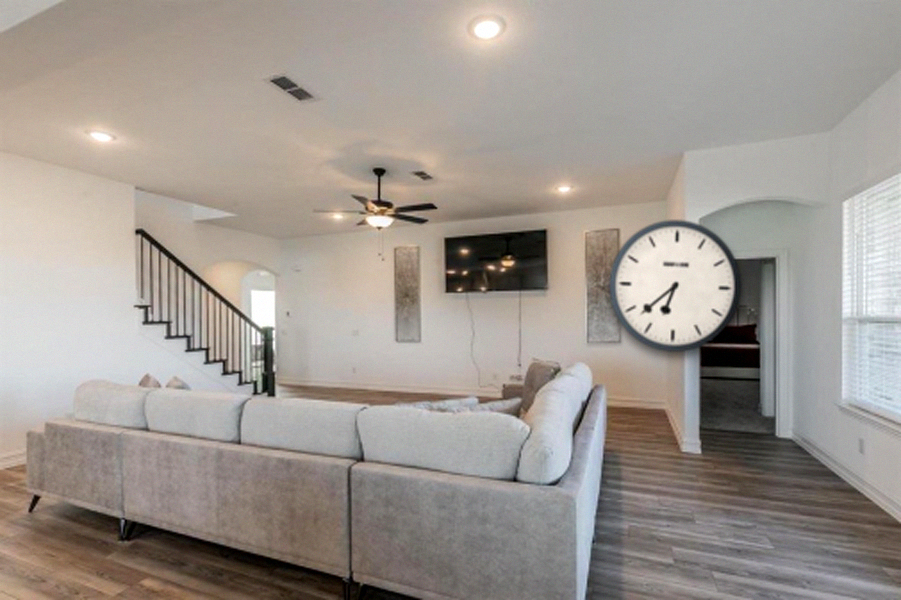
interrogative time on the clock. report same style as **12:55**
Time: **6:38**
